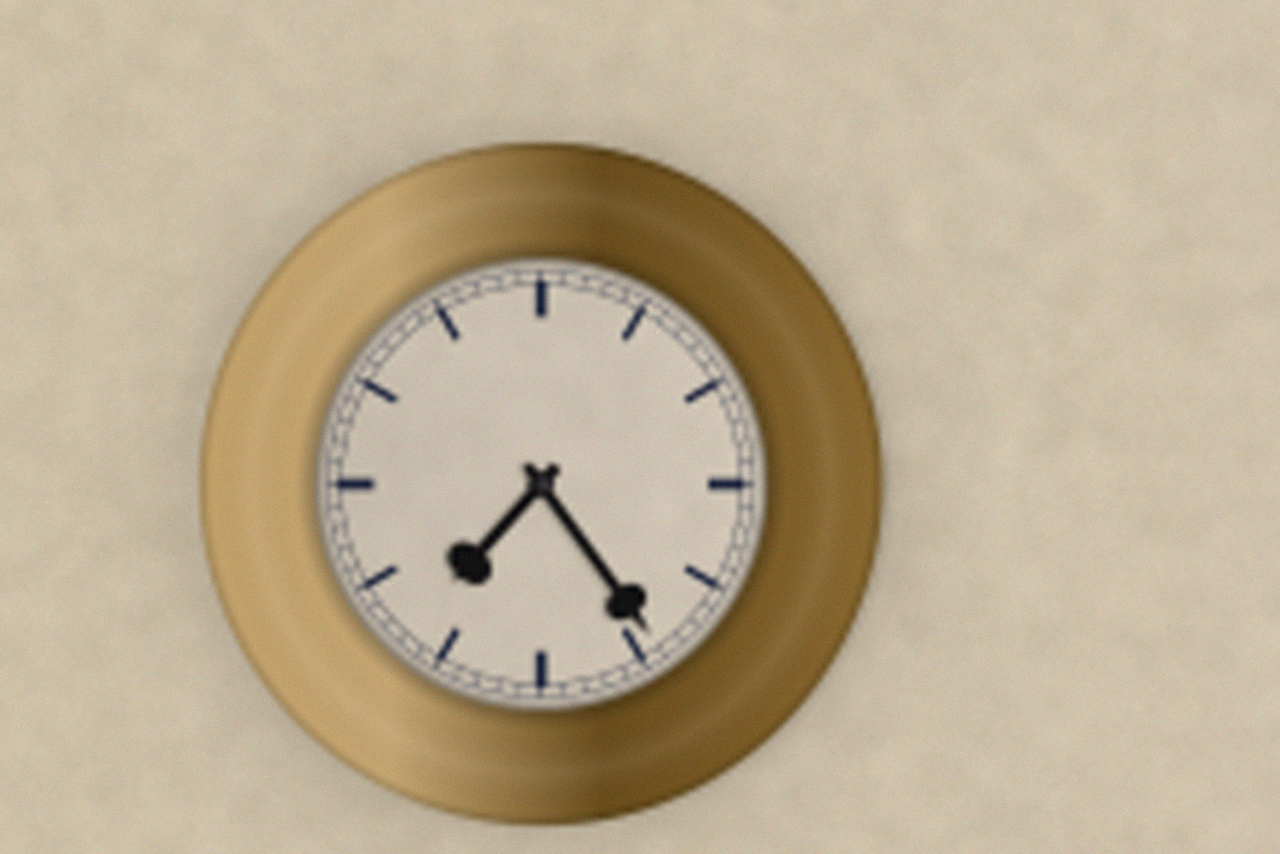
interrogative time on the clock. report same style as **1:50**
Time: **7:24**
